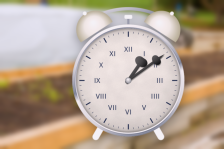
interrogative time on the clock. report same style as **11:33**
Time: **1:09**
